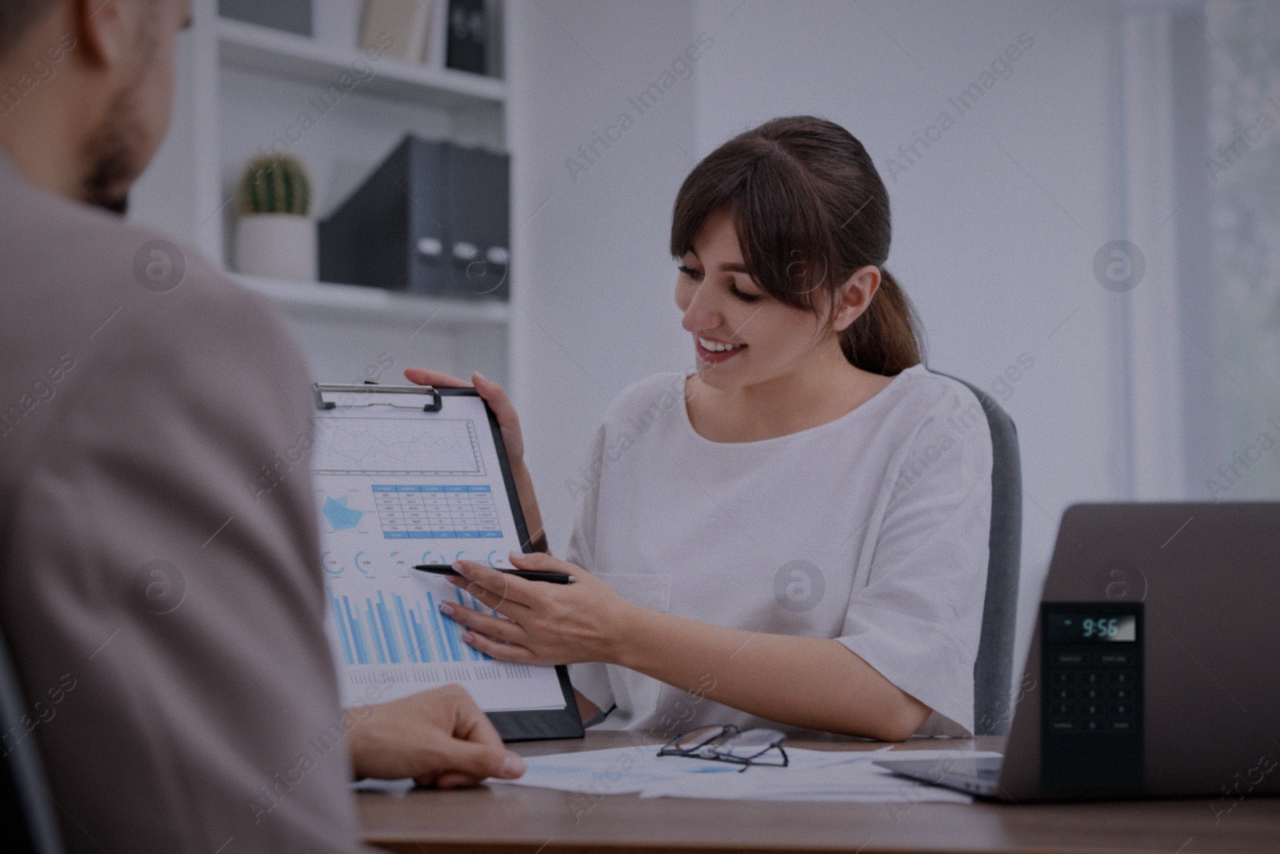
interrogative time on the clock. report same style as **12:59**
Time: **9:56**
